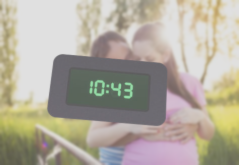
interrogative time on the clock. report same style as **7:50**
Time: **10:43**
